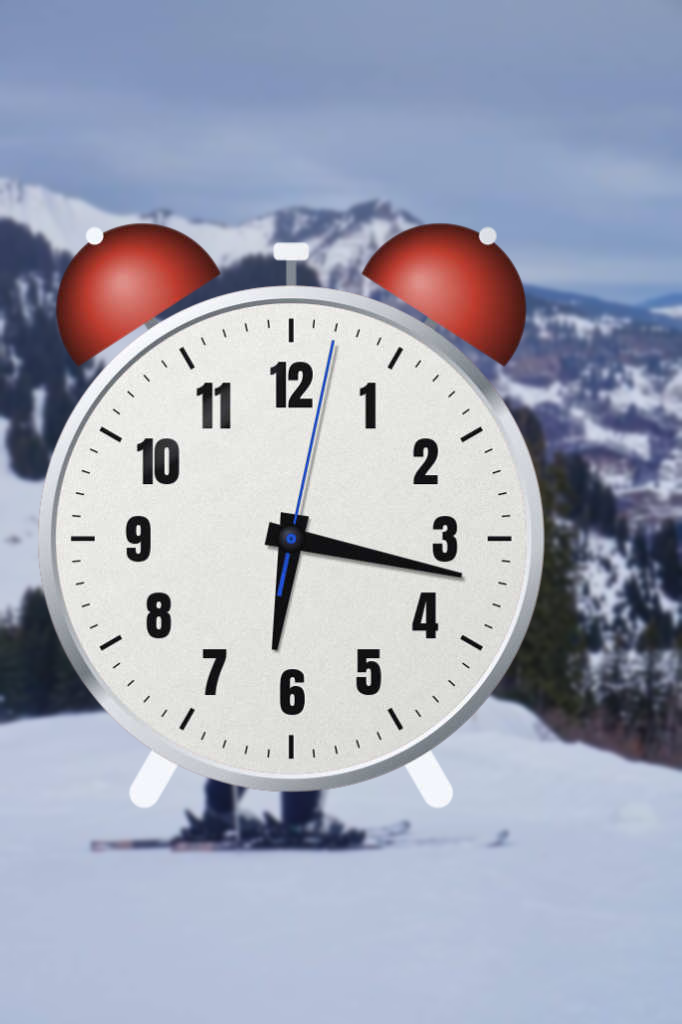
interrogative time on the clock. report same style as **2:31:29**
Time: **6:17:02**
